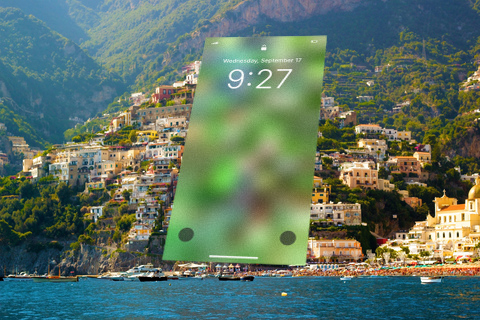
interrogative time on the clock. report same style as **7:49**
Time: **9:27**
